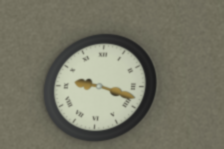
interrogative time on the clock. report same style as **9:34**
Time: **9:18**
